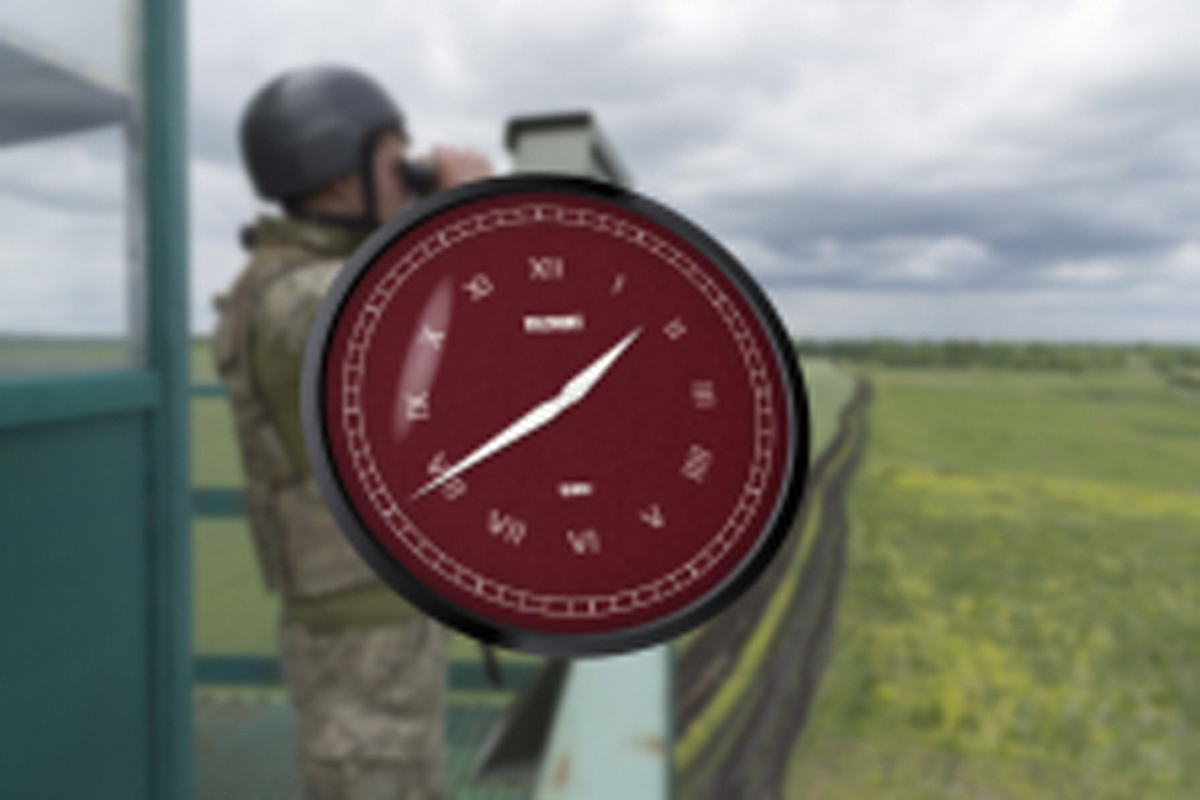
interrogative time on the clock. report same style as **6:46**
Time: **1:40**
